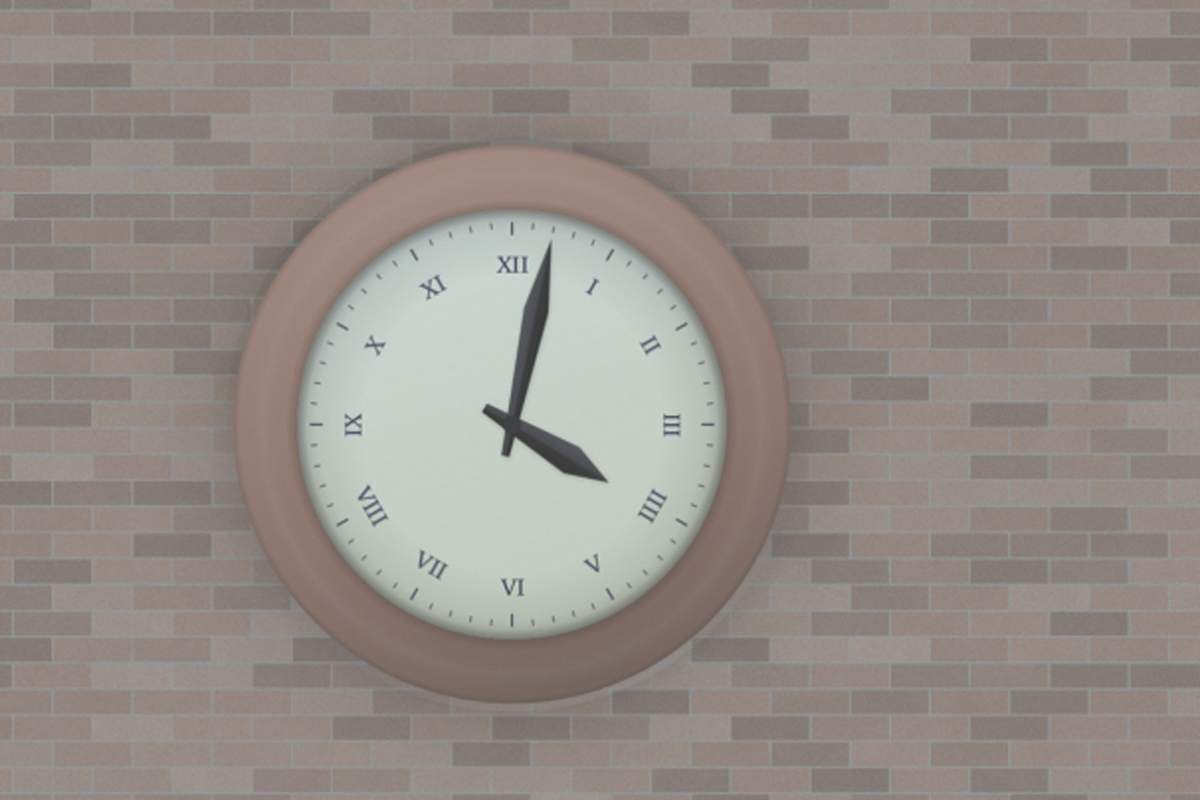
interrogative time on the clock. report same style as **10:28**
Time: **4:02**
